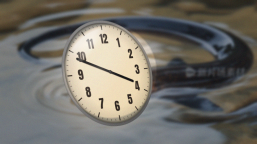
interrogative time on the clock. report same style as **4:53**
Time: **3:49**
